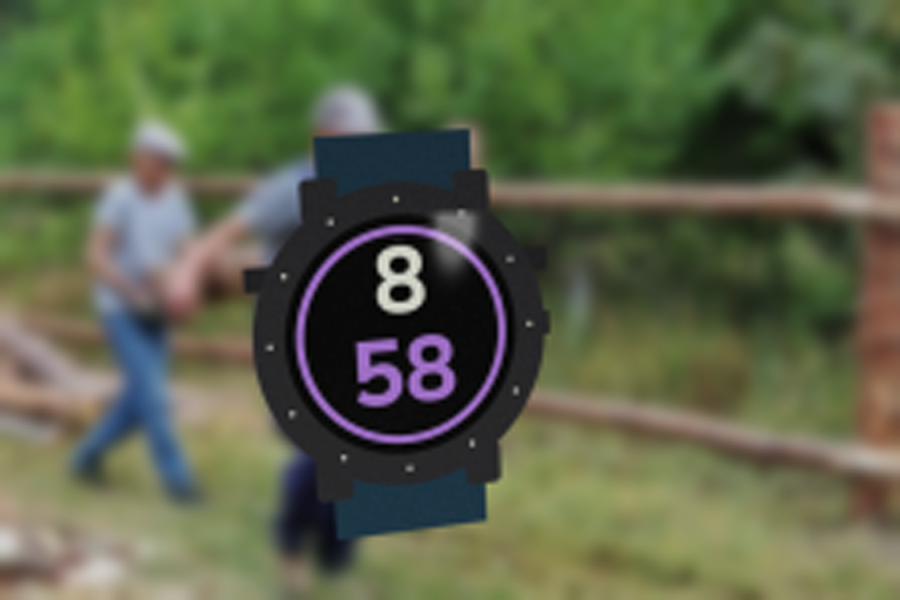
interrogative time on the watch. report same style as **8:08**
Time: **8:58**
